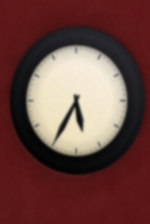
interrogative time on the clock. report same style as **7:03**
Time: **5:35**
